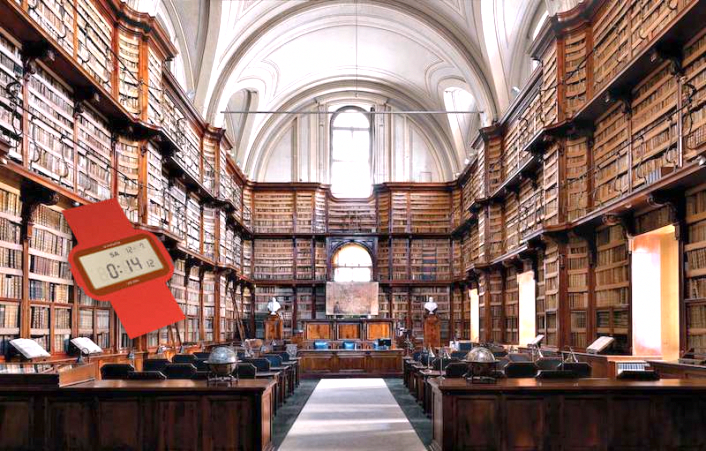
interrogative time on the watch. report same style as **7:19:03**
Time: **0:14:12**
